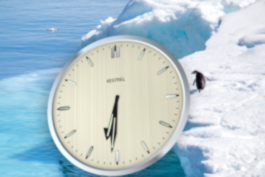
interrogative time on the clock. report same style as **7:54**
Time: **6:31**
